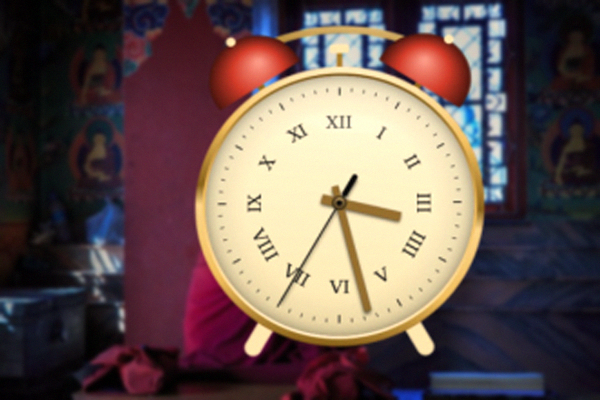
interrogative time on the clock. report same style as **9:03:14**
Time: **3:27:35**
